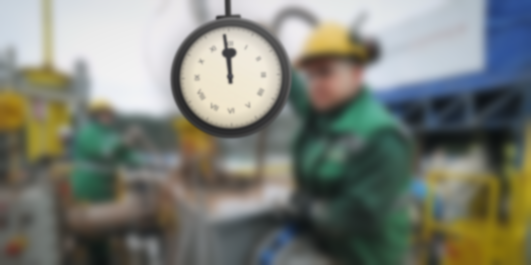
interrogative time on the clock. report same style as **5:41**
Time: **11:59**
